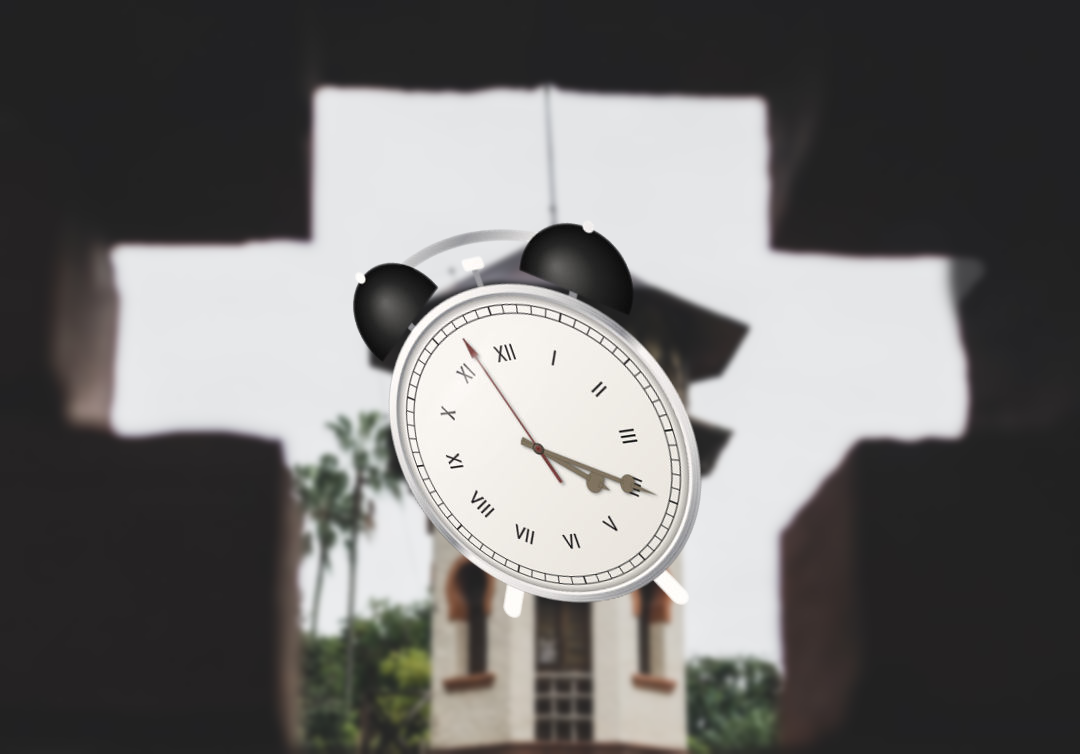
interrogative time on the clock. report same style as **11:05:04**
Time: **4:19:57**
